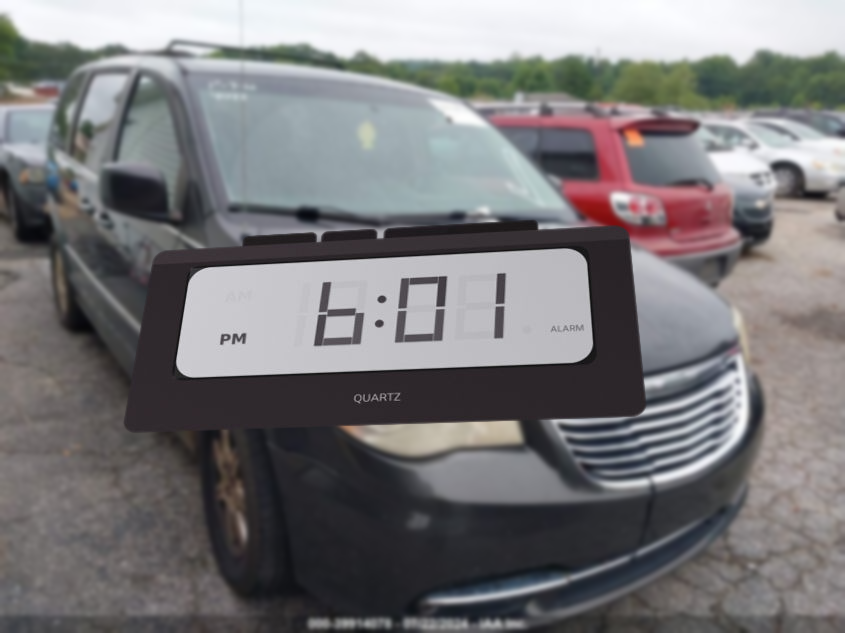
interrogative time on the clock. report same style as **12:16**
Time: **6:01**
